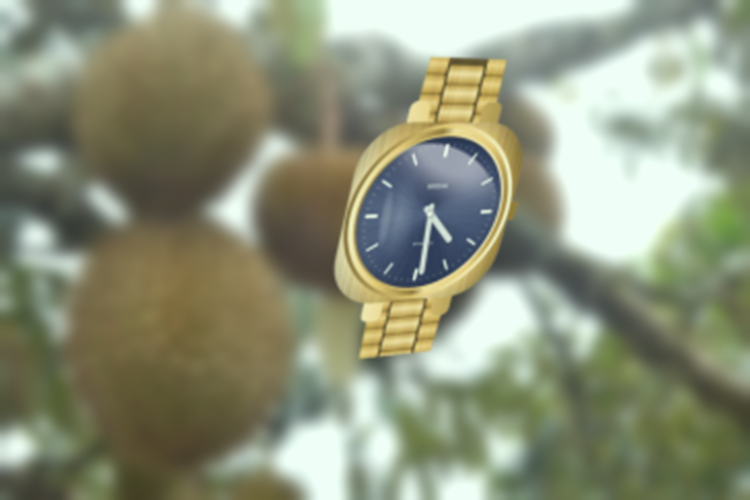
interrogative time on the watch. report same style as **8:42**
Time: **4:29**
